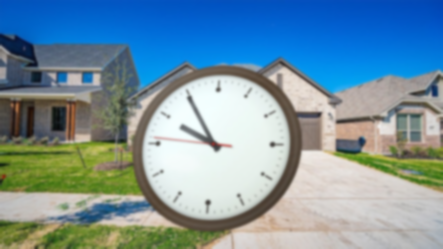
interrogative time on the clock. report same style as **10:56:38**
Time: **9:54:46**
